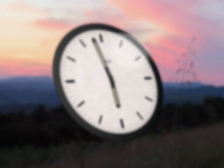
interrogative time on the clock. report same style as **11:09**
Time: **5:58**
